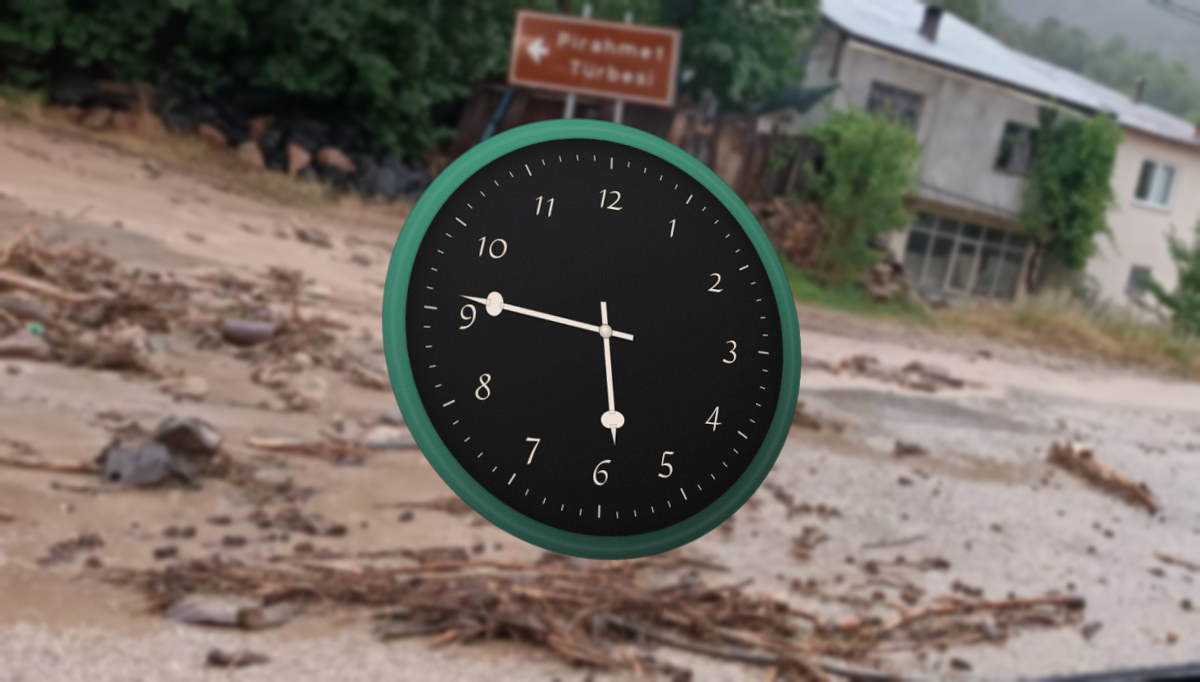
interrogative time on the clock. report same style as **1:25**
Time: **5:46**
